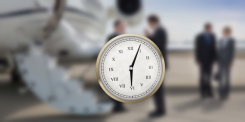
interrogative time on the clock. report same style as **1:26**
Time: **6:04**
